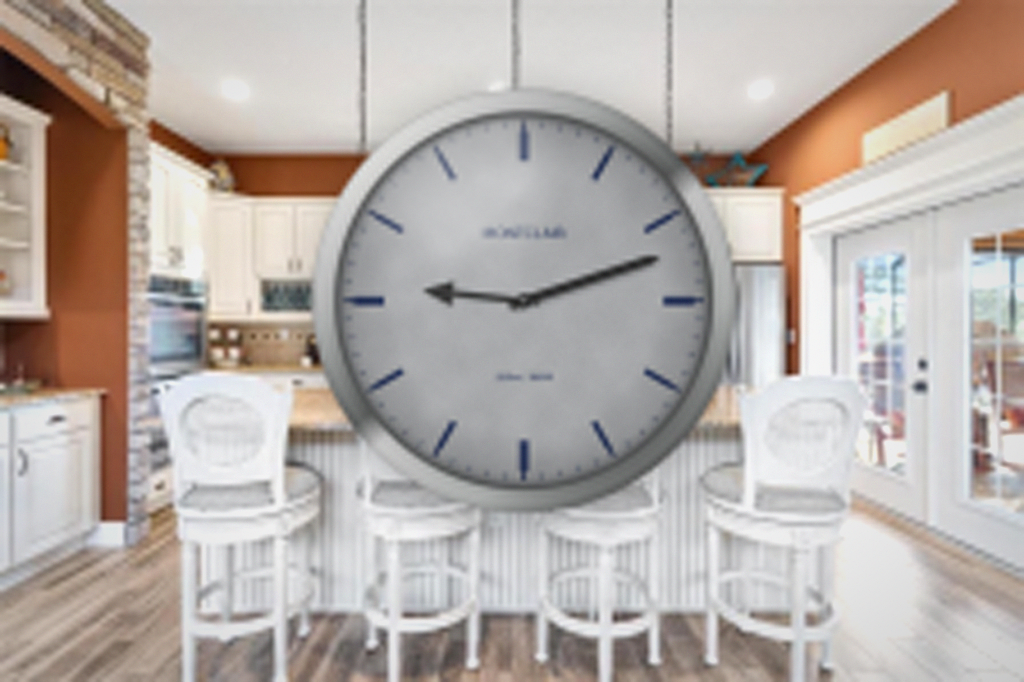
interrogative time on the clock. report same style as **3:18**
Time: **9:12**
